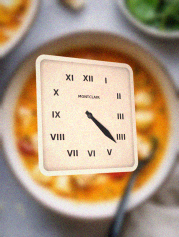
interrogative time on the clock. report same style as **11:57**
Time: **4:22**
